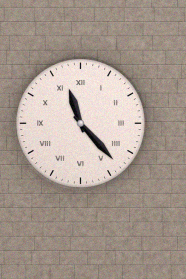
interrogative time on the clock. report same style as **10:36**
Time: **11:23**
